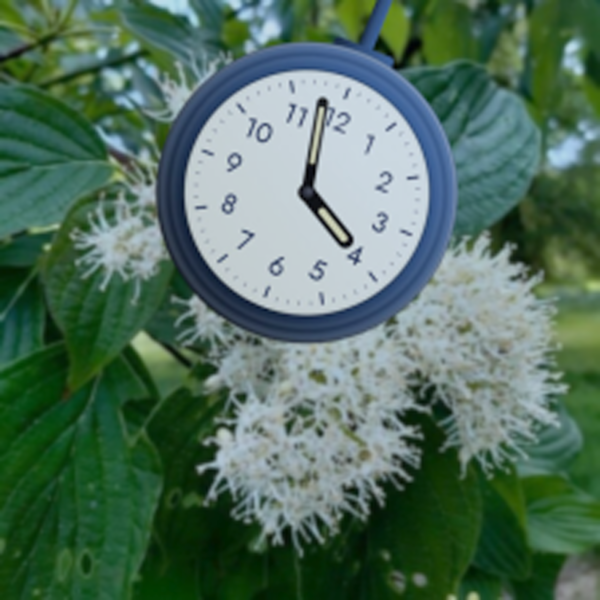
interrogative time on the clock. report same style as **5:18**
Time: **3:58**
